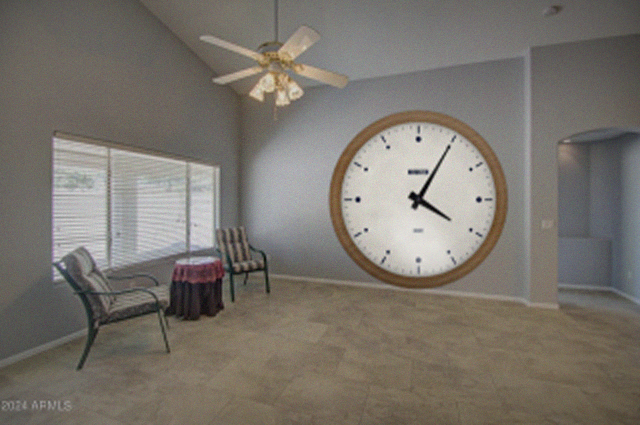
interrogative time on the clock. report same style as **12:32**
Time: **4:05**
